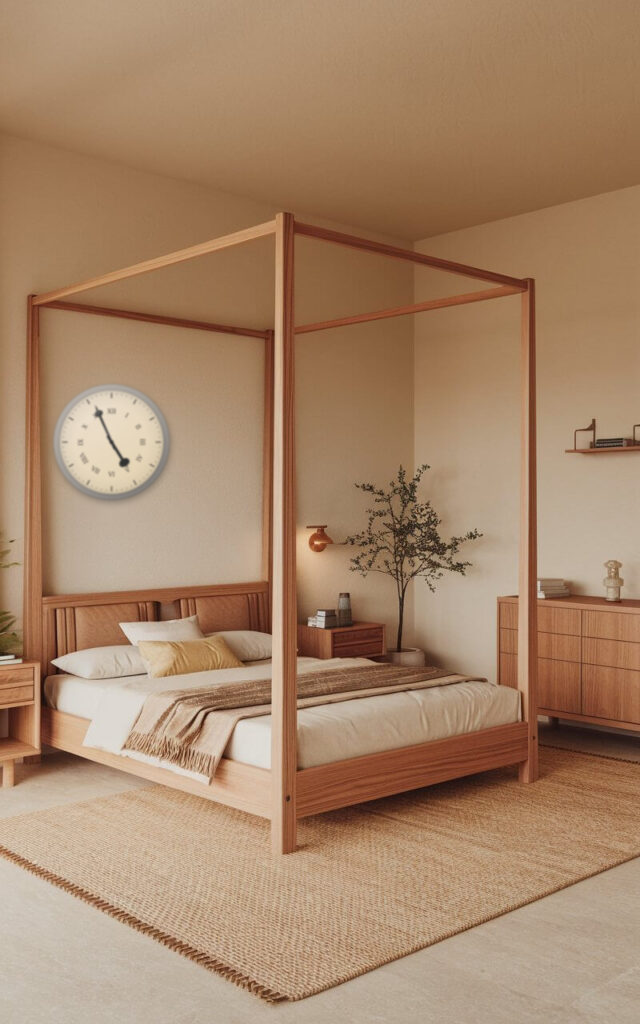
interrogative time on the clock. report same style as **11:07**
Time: **4:56**
